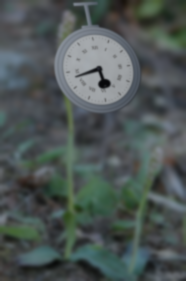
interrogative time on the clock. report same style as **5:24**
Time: **5:43**
